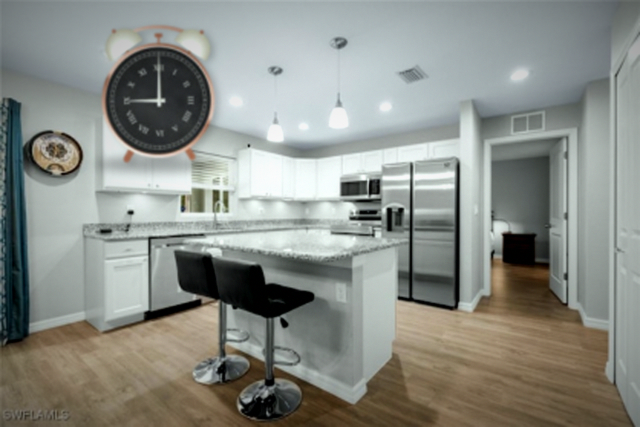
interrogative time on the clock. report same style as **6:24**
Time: **9:00**
